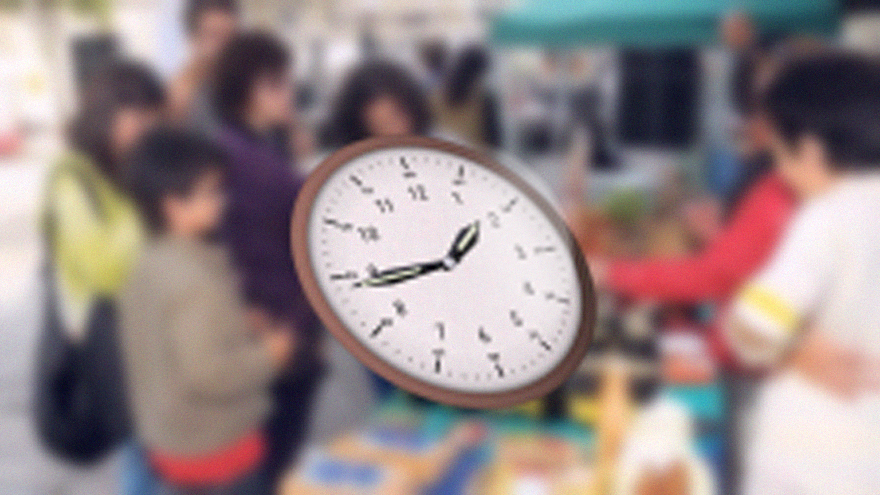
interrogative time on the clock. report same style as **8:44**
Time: **1:44**
